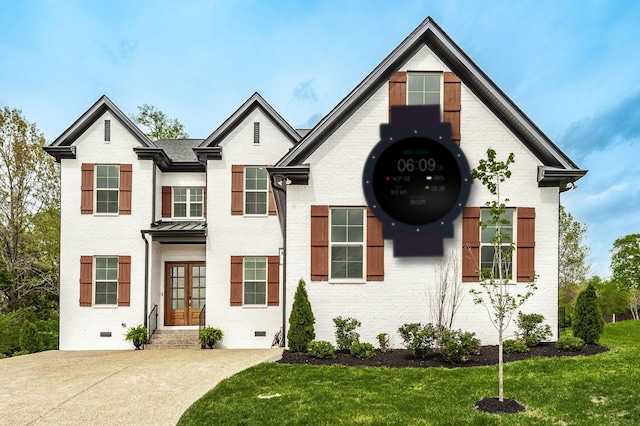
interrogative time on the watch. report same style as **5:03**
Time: **6:09**
